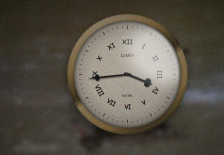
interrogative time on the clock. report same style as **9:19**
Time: **3:44**
